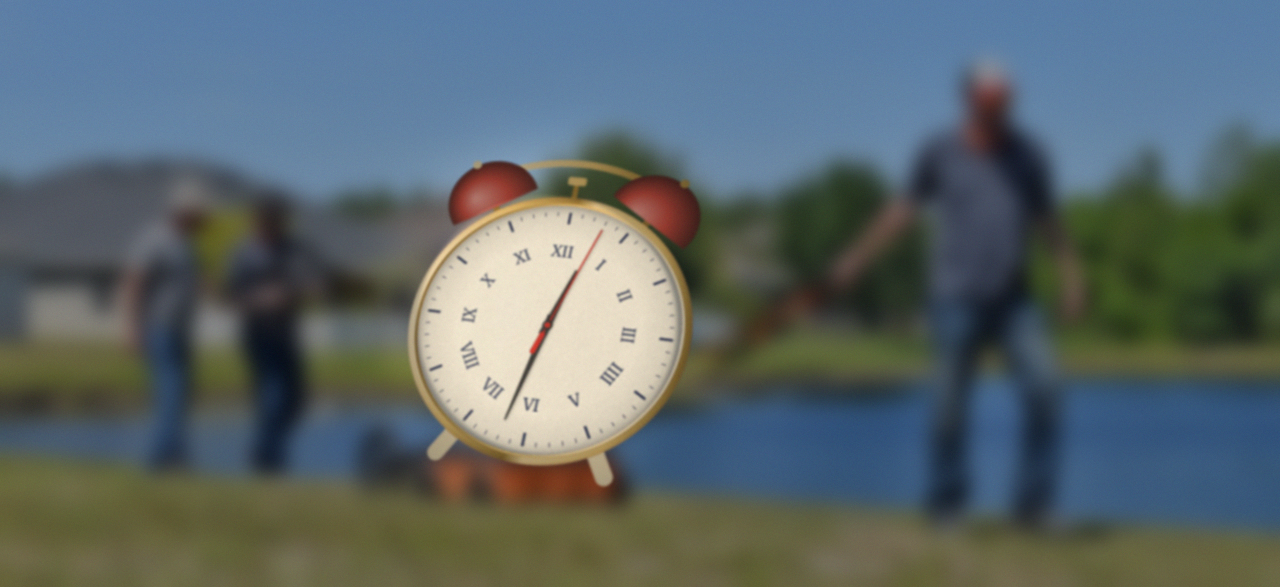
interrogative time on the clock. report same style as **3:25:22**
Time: **12:32:03**
